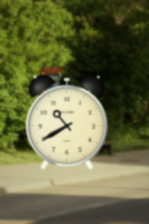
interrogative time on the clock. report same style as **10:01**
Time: **10:40**
